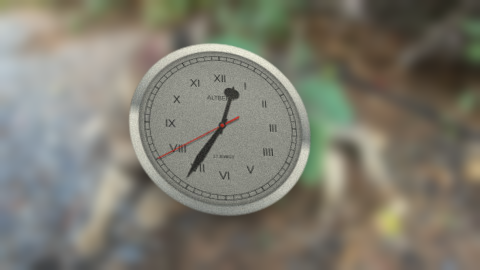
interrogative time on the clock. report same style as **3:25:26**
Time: **12:35:40**
